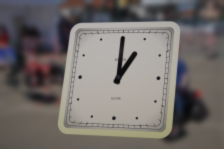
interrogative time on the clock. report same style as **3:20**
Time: **1:00**
